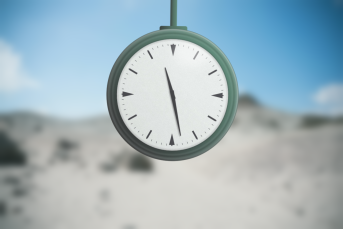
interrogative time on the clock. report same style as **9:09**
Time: **11:28**
